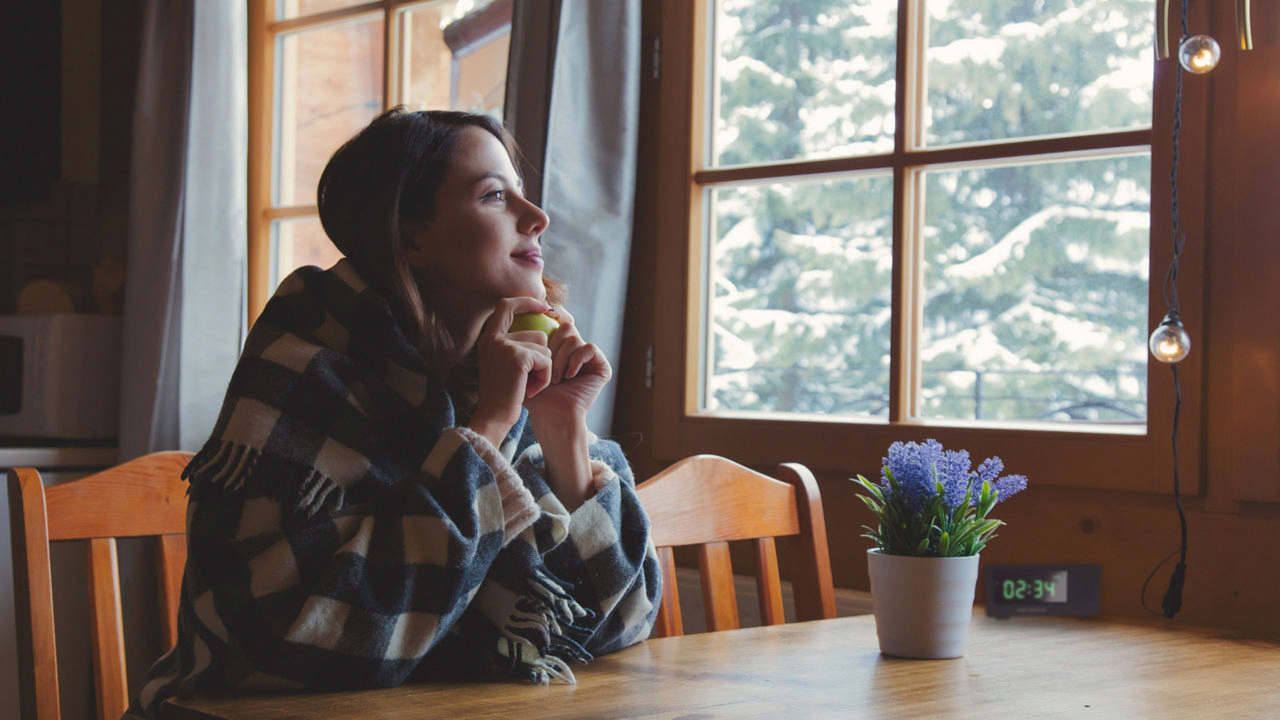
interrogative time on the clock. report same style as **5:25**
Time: **2:34**
